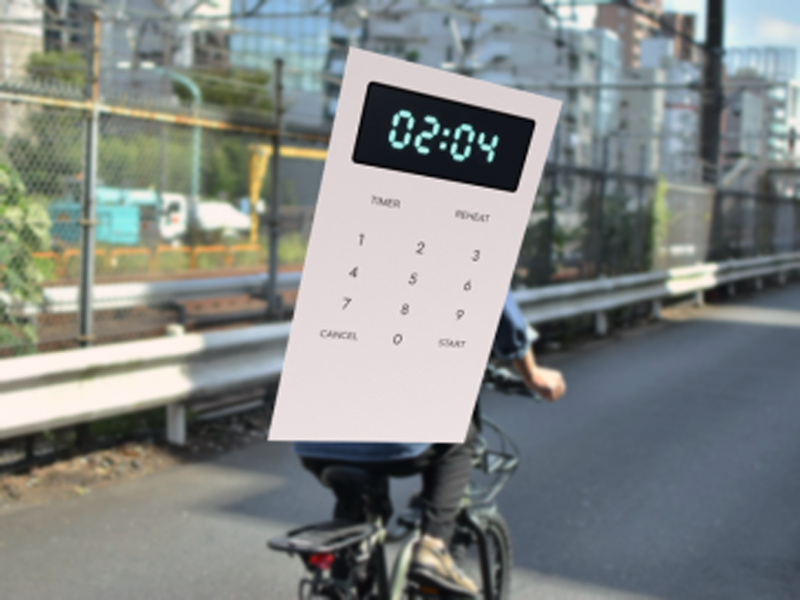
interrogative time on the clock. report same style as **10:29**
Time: **2:04**
